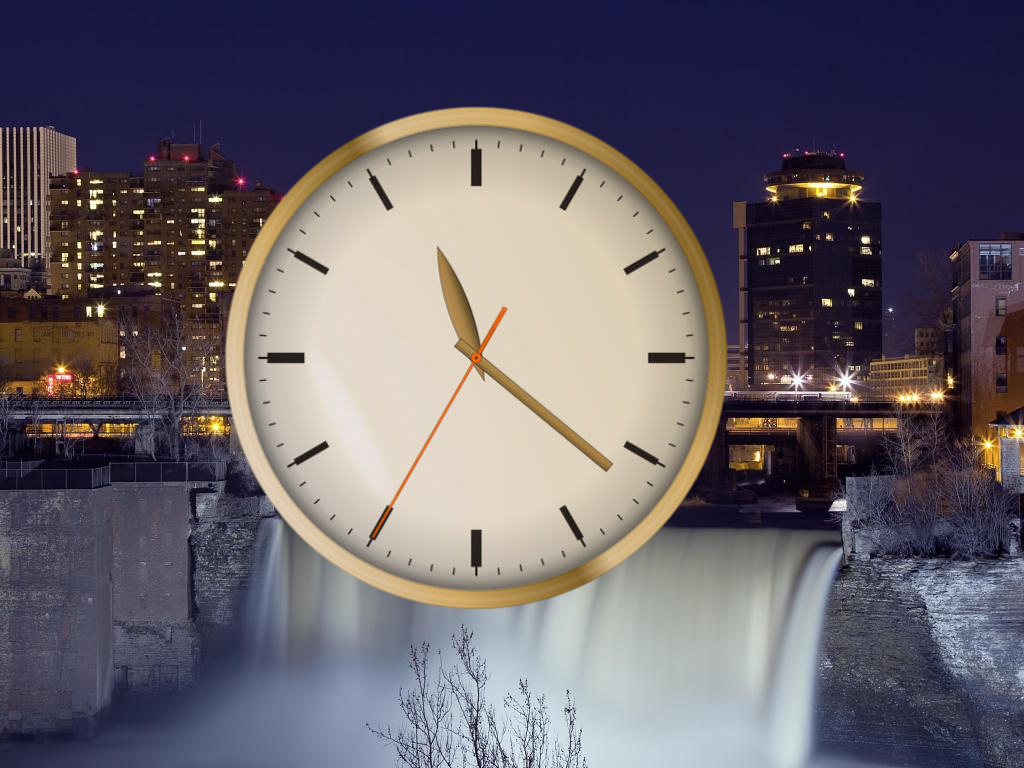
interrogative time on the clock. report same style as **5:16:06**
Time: **11:21:35**
